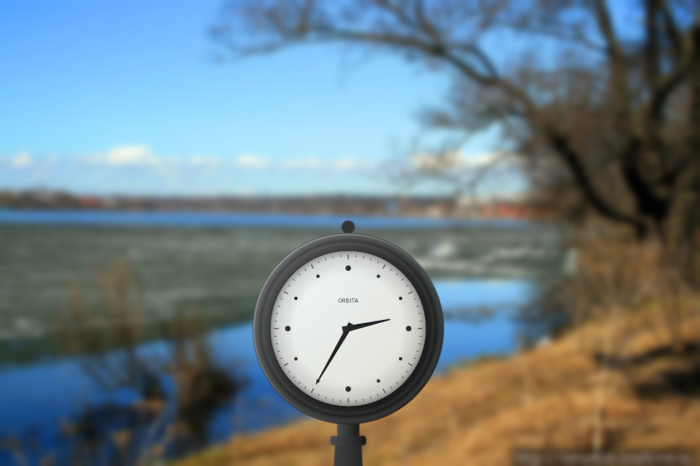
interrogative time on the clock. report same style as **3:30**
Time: **2:35**
